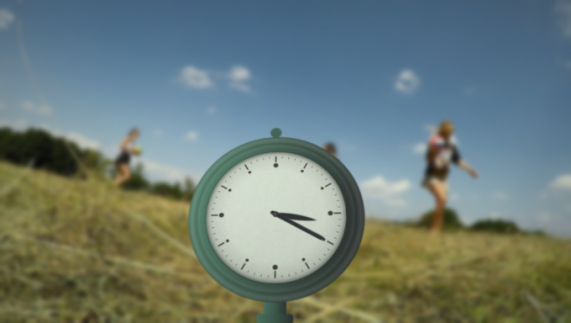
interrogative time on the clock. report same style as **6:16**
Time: **3:20**
